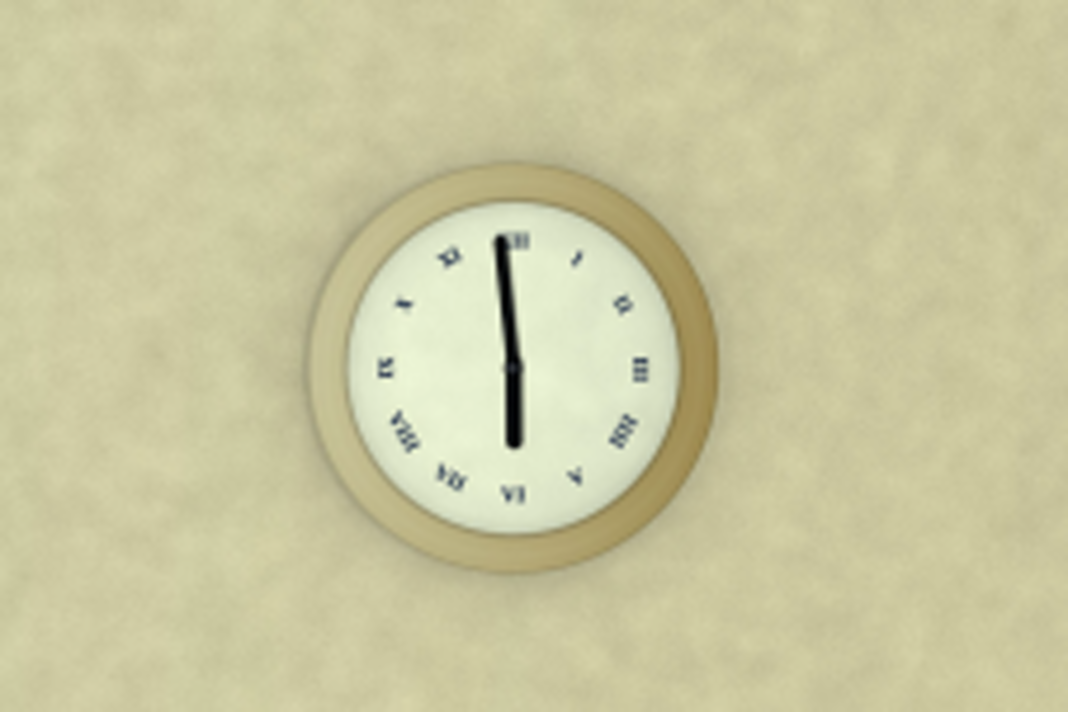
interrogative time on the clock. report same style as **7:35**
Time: **5:59**
